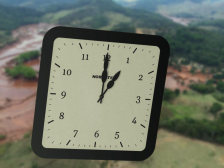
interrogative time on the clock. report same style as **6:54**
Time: **1:00**
